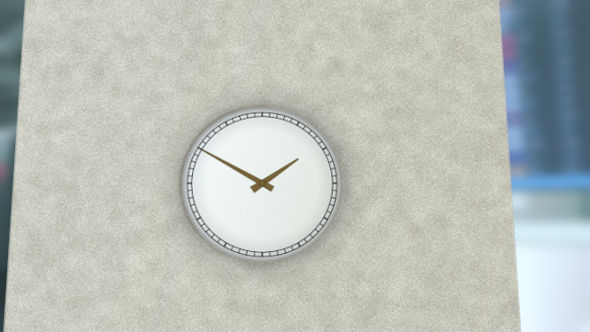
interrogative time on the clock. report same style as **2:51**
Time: **1:50**
